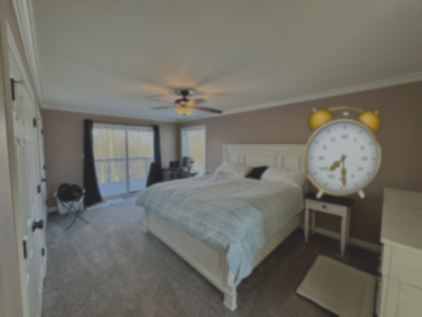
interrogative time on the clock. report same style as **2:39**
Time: **7:29**
